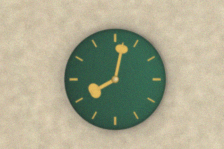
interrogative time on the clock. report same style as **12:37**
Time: **8:02**
